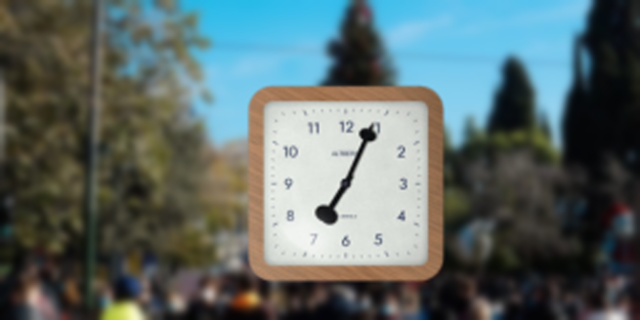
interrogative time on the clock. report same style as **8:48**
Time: **7:04**
